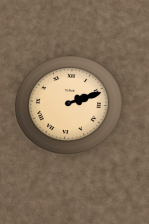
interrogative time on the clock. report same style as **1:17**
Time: **2:11**
